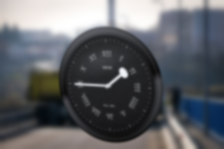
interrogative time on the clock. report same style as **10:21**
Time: **1:45**
